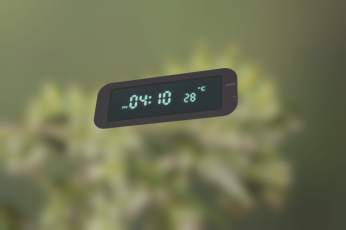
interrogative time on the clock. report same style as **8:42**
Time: **4:10**
